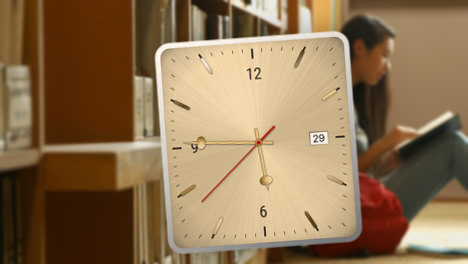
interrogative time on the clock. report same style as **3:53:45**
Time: **5:45:38**
